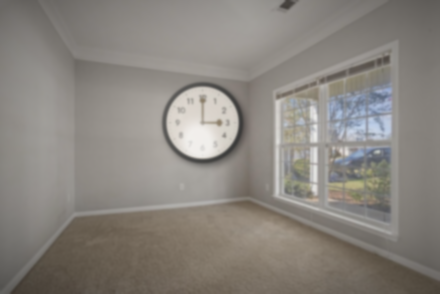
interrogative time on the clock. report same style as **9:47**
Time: **3:00**
